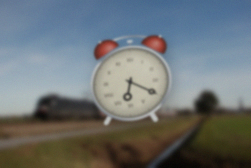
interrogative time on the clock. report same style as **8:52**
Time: **6:20**
